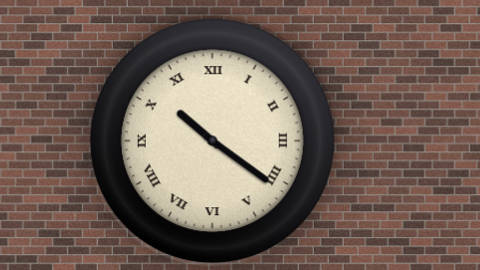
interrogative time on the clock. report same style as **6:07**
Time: **10:21**
